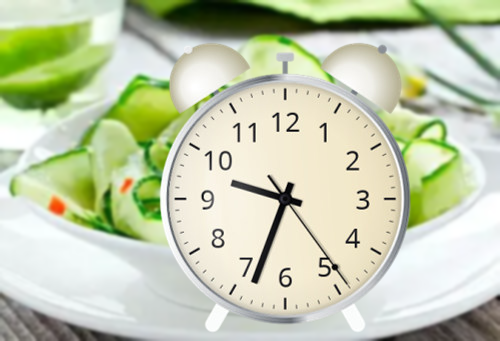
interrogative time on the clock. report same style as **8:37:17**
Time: **9:33:24**
